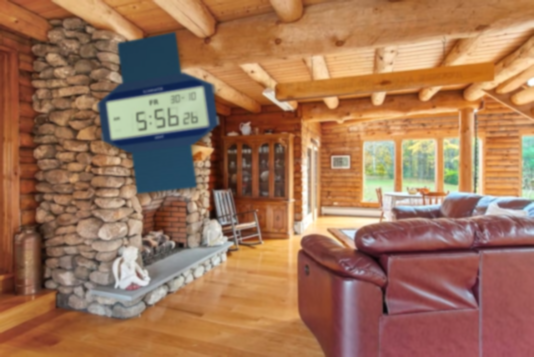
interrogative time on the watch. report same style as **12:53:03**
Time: **5:56:26**
